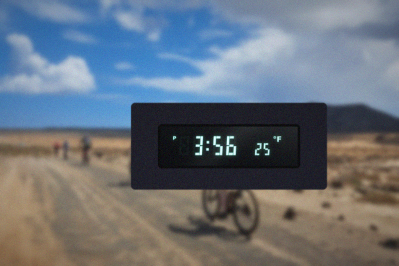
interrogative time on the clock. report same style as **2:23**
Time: **3:56**
